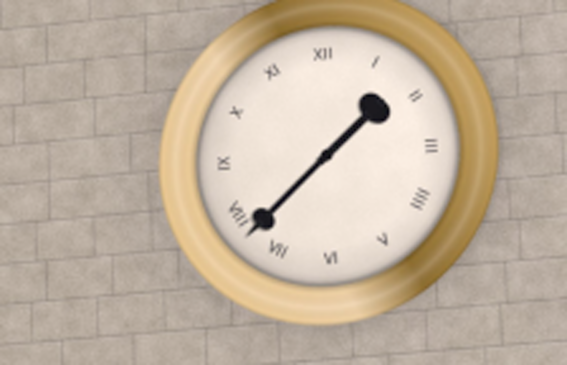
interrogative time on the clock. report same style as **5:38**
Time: **1:38**
